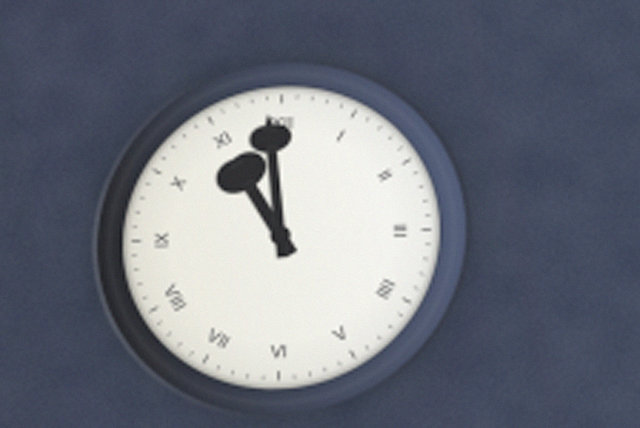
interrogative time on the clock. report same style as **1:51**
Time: **10:59**
